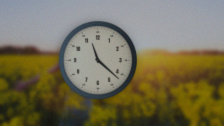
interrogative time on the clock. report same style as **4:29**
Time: **11:22**
